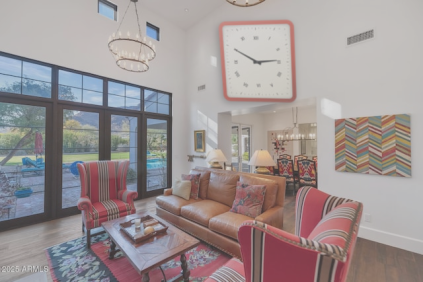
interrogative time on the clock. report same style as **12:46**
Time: **2:50**
